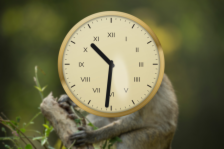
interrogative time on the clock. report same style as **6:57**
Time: **10:31**
